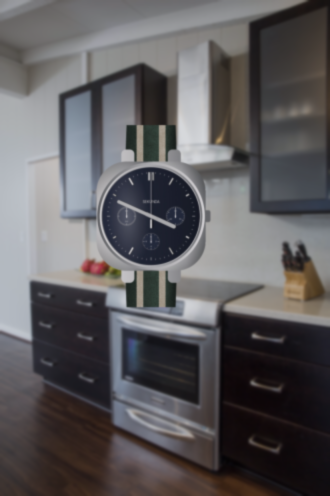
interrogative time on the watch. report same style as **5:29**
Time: **3:49**
